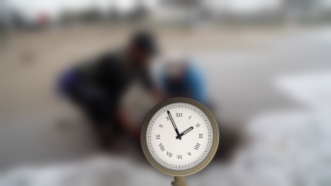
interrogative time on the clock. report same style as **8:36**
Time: **1:56**
